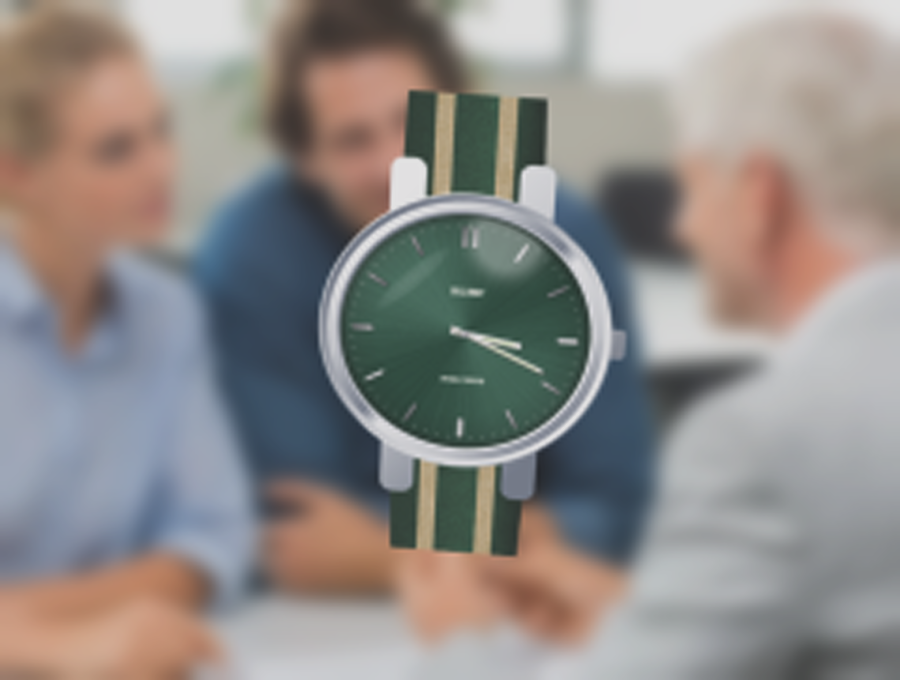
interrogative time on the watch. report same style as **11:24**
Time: **3:19**
